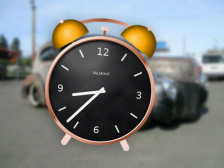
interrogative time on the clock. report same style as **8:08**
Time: **8:37**
